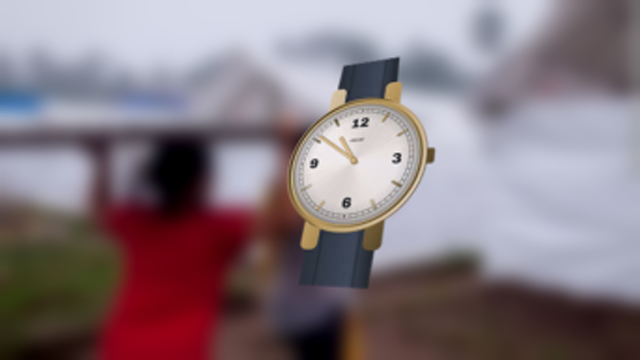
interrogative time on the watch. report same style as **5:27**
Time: **10:51**
